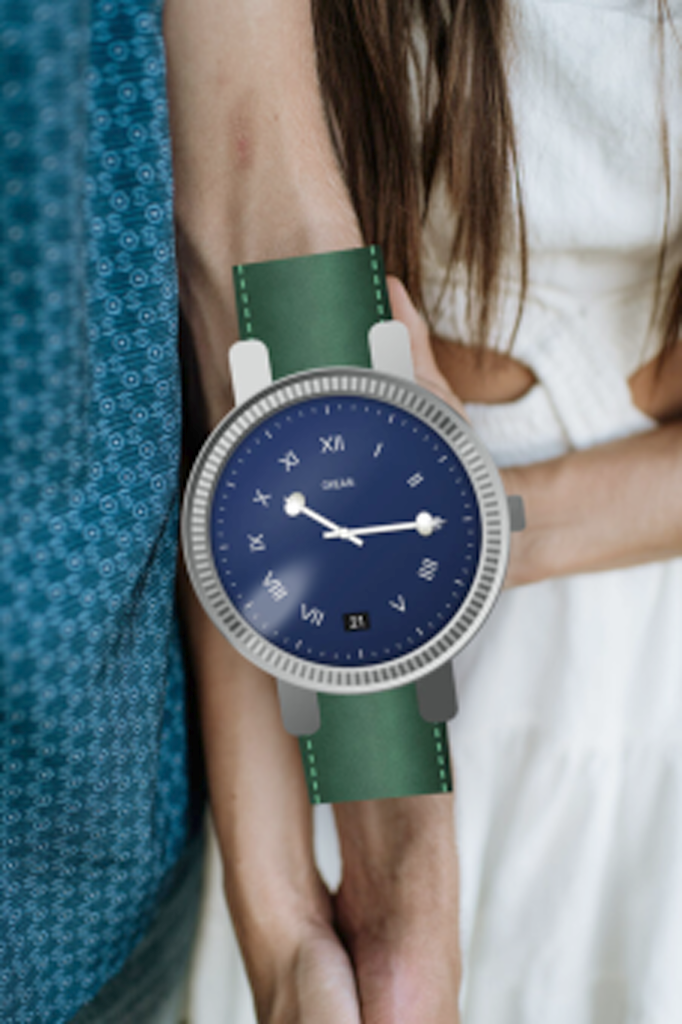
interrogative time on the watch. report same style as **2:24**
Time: **10:15**
